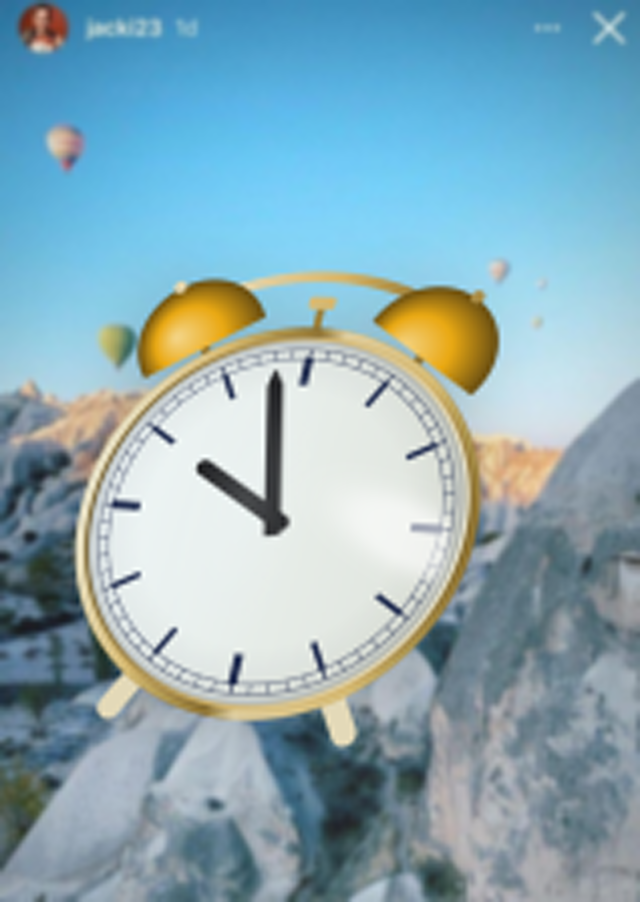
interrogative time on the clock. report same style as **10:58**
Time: **9:58**
